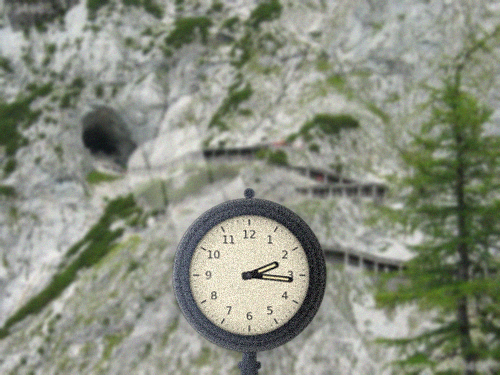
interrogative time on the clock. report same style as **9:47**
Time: **2:16**
